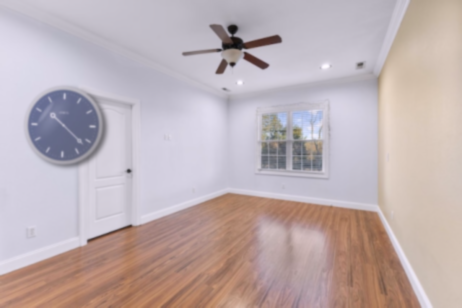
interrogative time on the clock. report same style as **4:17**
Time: **10:22**
